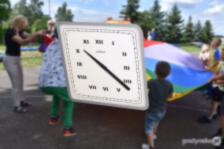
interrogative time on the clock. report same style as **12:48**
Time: **10:22**
